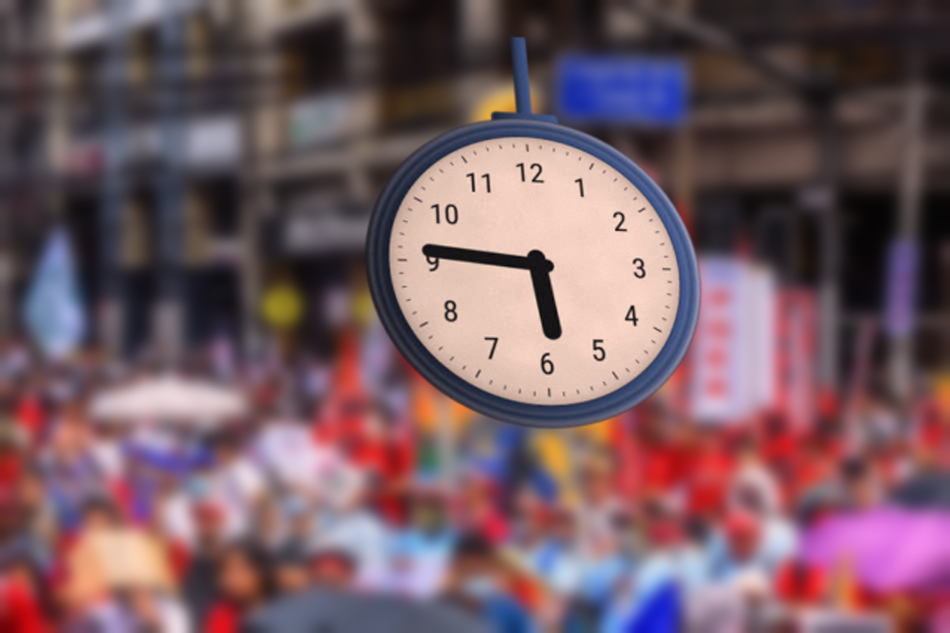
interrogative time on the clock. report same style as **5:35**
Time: **5:46**
